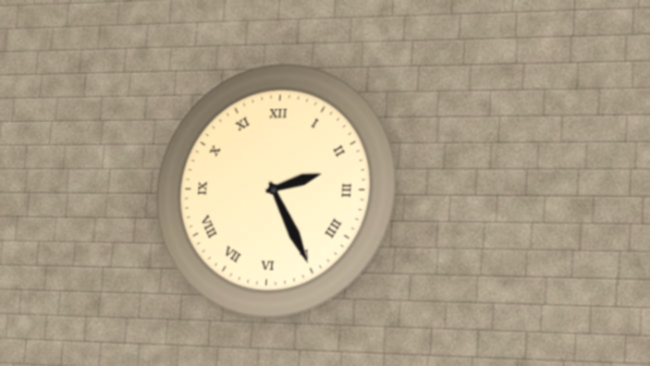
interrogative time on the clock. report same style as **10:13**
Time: **2:25**
